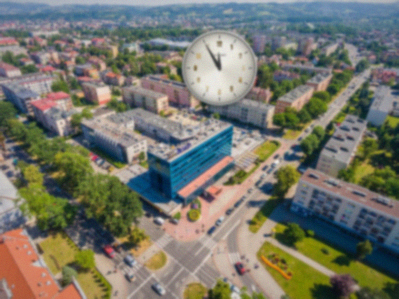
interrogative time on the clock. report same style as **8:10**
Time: **11:55**
